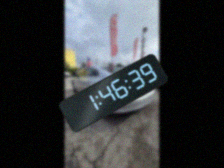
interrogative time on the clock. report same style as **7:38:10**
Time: **1:46:39**
